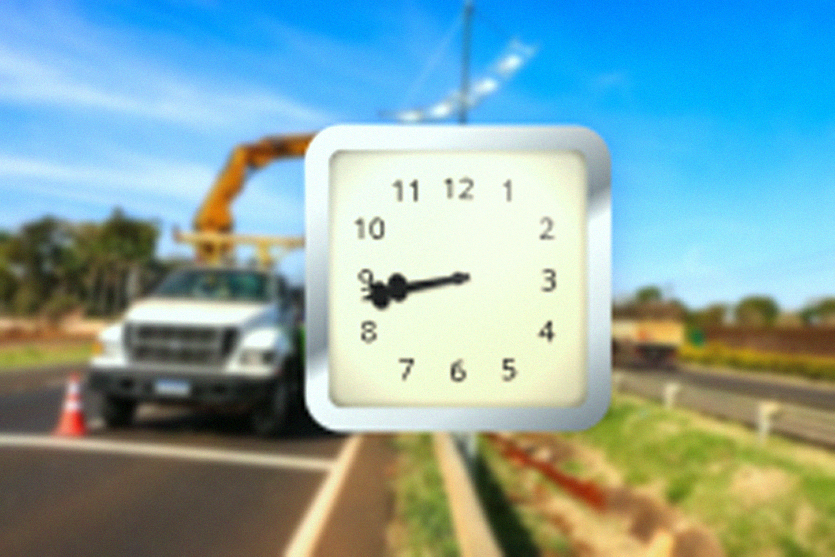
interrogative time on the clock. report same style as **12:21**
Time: **8:43**
